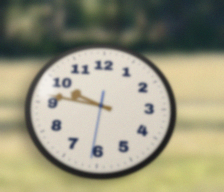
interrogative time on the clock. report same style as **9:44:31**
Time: **9:46:31**
